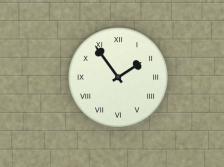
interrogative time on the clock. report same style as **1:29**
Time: **1:54**
